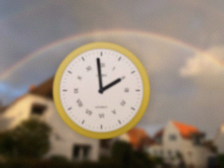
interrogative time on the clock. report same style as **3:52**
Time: **1:59**
